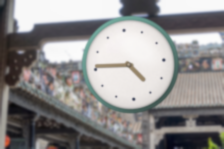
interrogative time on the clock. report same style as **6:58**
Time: **4:46**
